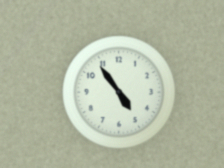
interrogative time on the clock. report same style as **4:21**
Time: **4:54**
